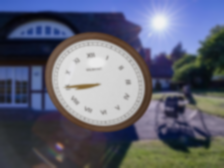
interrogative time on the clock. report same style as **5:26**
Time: **8:45**
